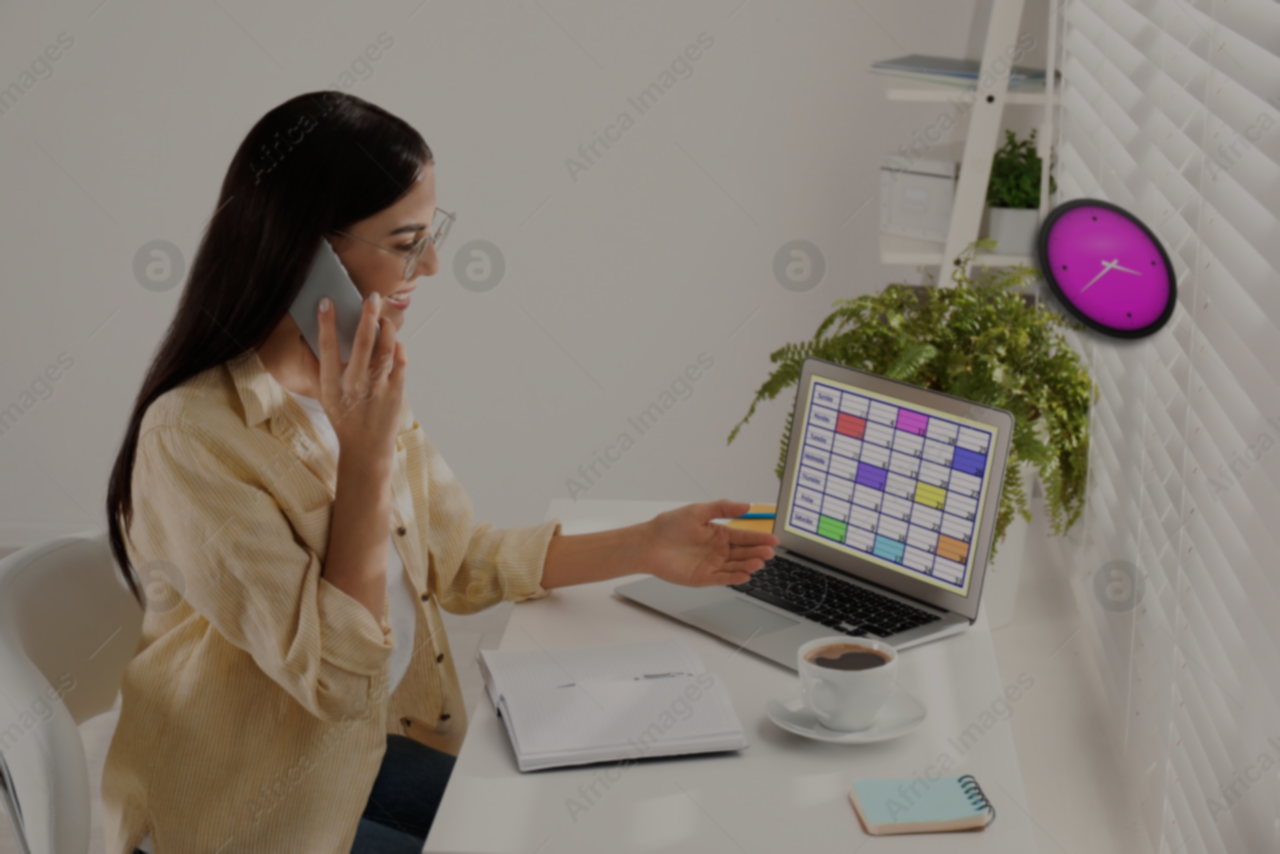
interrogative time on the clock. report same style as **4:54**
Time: **3:40**
